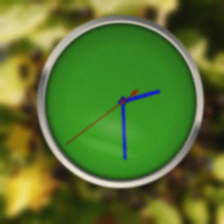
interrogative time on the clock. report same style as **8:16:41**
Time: **2:29:39**
